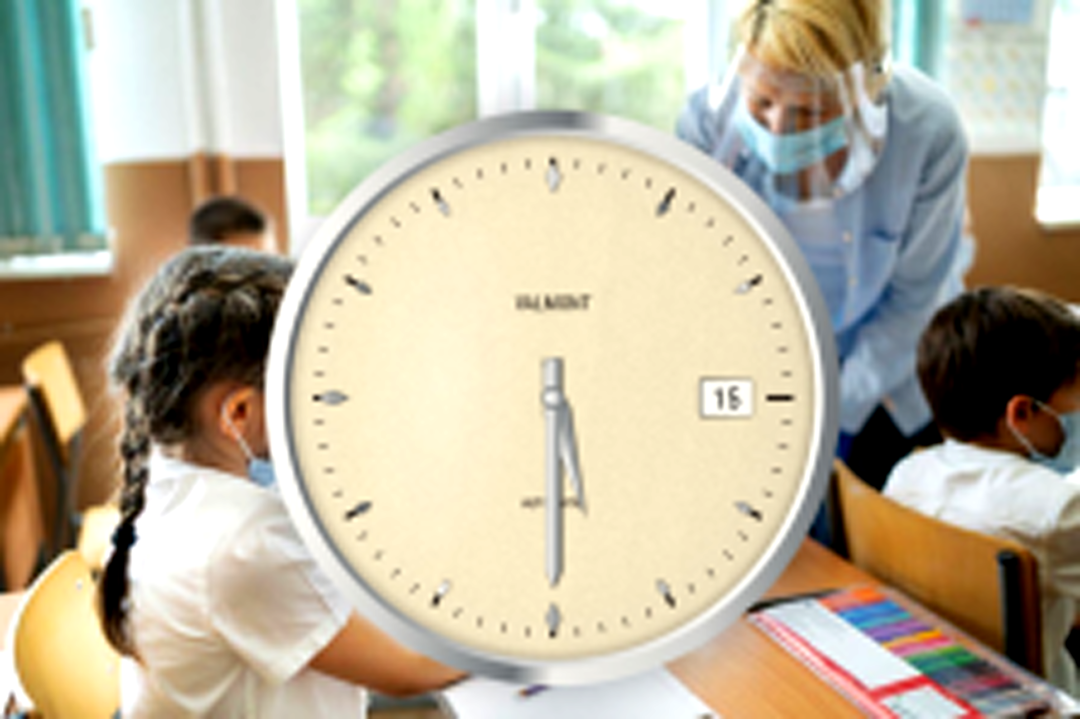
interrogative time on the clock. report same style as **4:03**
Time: **5:30**
